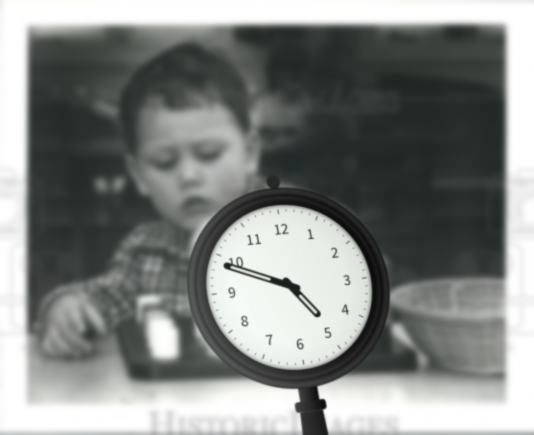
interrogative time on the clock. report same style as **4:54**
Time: **4:49**
